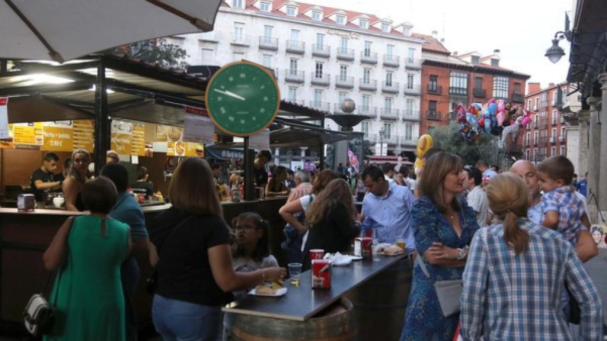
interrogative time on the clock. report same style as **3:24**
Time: **9:48**
